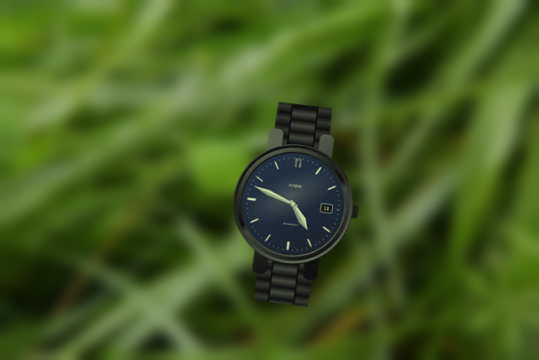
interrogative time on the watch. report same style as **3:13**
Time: **4:48**
